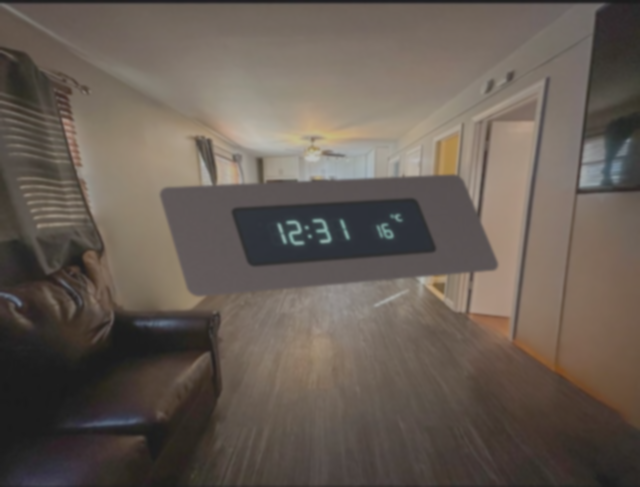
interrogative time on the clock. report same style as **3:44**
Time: **12:31**
